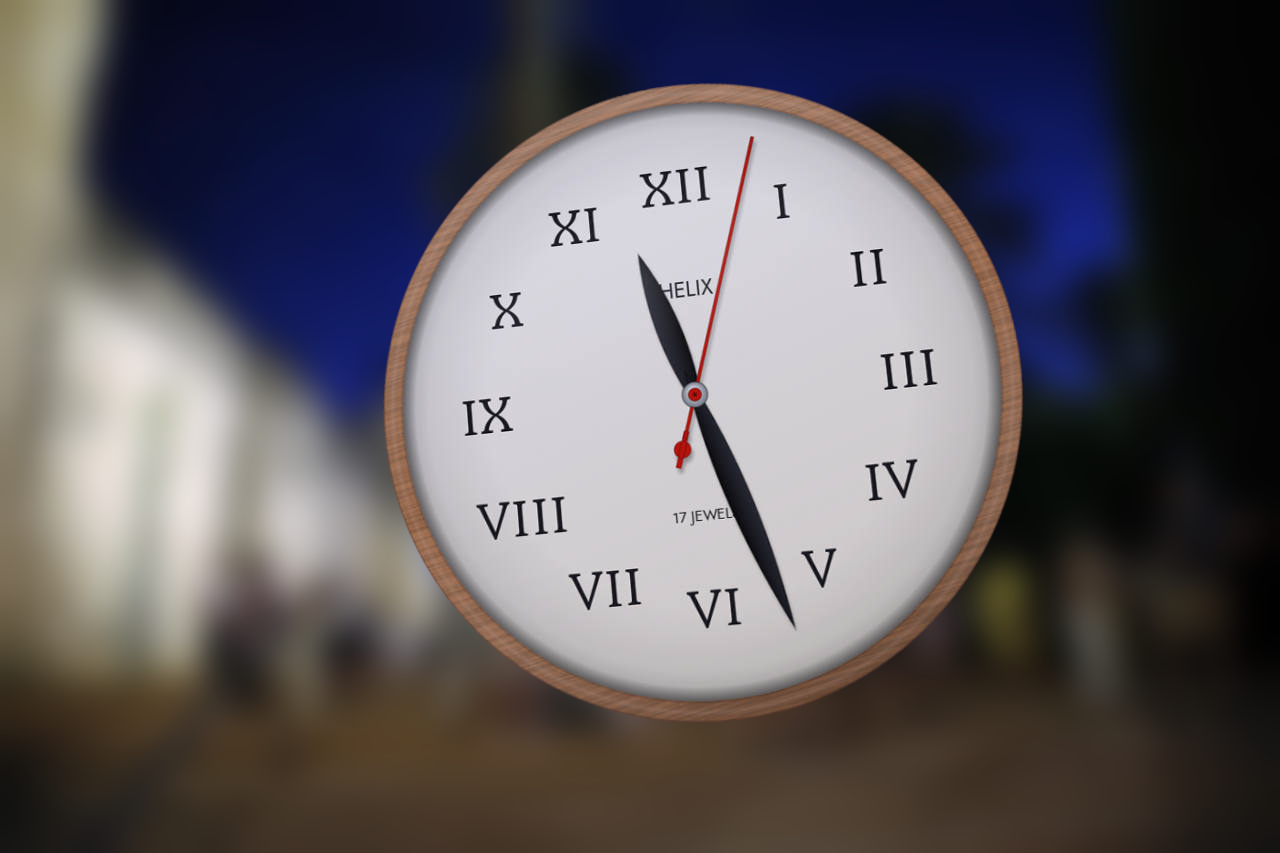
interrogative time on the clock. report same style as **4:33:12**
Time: **11:27:03**
